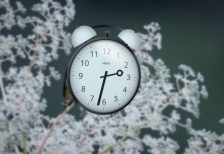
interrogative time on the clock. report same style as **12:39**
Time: **2:32**
